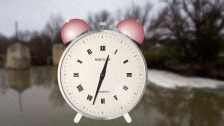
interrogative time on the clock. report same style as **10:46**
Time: **12:33**
